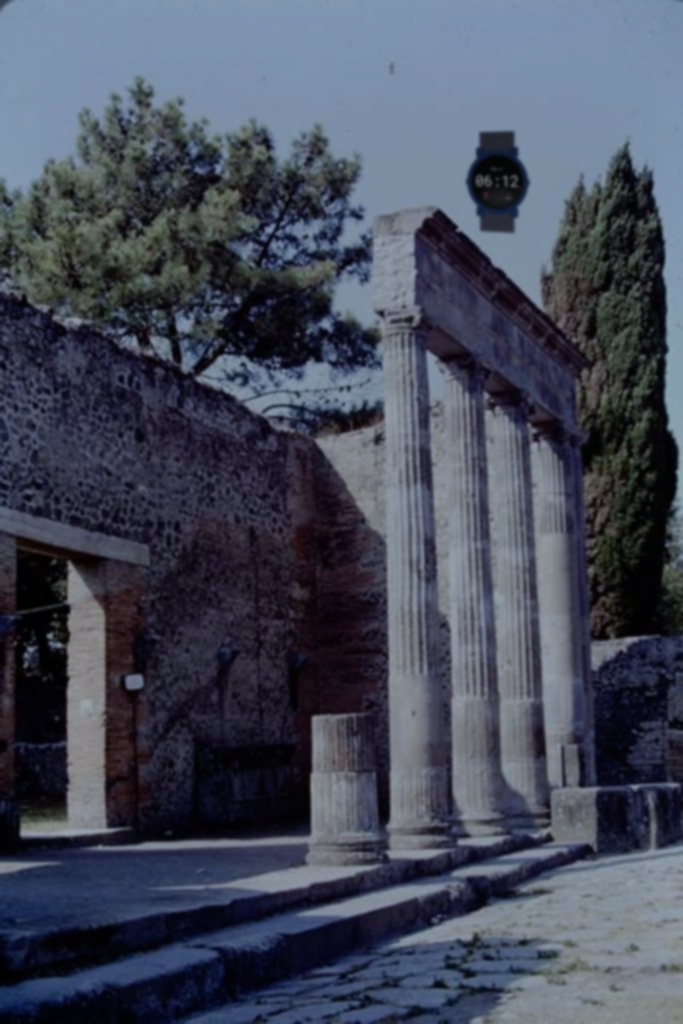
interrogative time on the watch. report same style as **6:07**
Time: **6:12**
